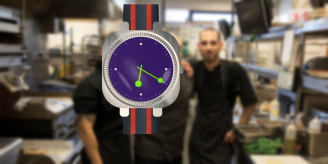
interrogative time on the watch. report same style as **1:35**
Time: **6:20**
